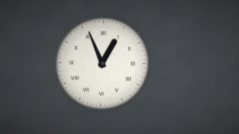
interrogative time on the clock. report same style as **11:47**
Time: **12:56**
